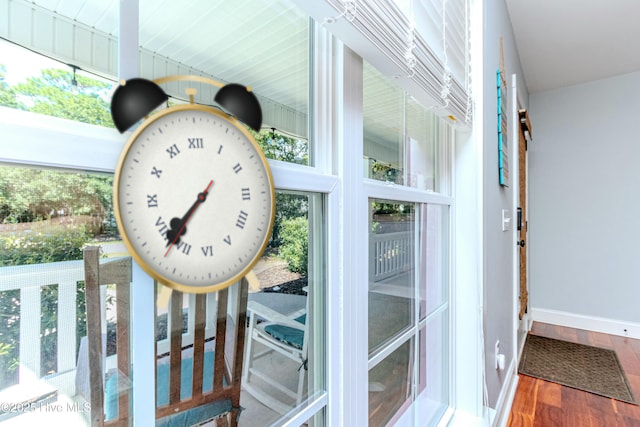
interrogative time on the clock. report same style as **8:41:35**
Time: **7:37:37**
